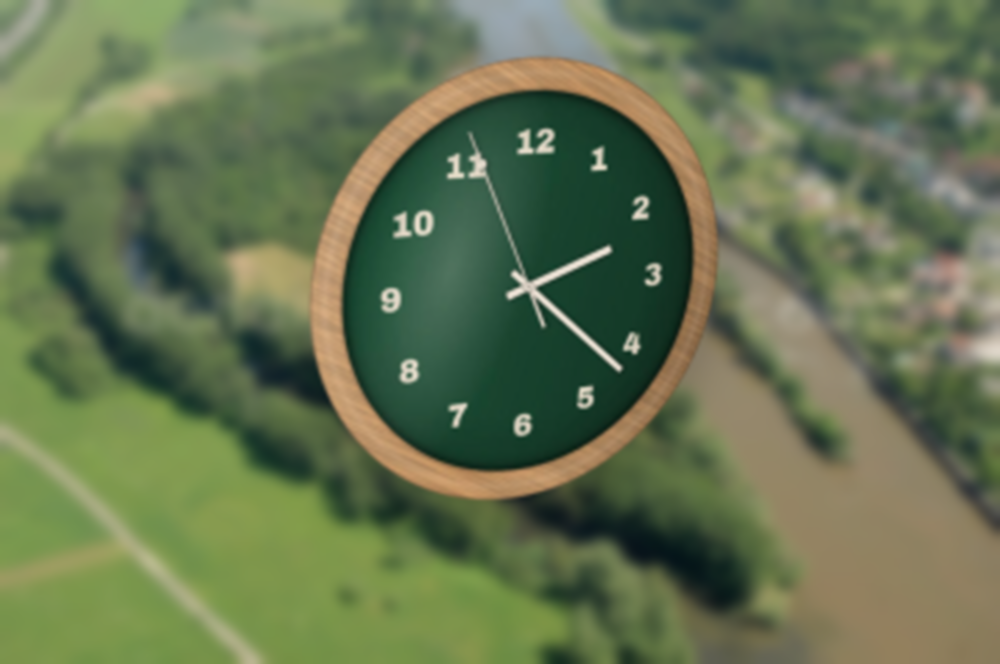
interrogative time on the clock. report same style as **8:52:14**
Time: **2:21:56**
